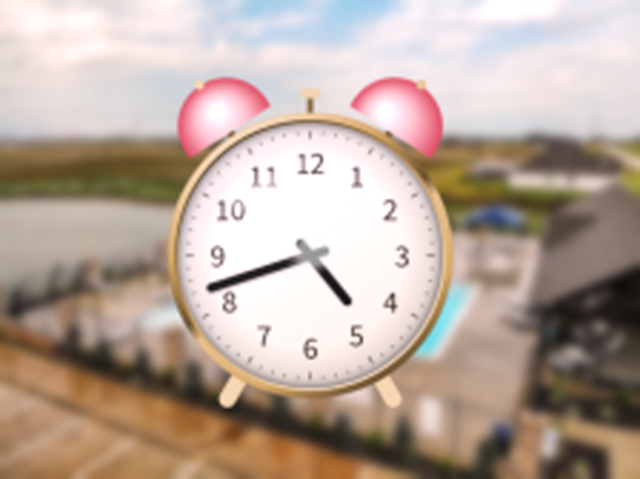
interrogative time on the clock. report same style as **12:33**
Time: **4:42**
